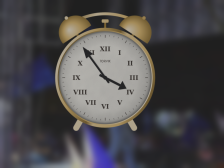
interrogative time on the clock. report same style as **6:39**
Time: **3:54**
